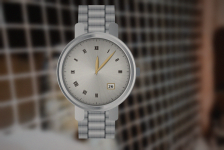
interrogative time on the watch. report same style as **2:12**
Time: **12:07**
